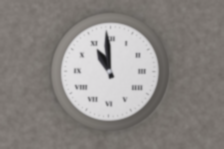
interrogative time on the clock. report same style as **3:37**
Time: **10:59**
